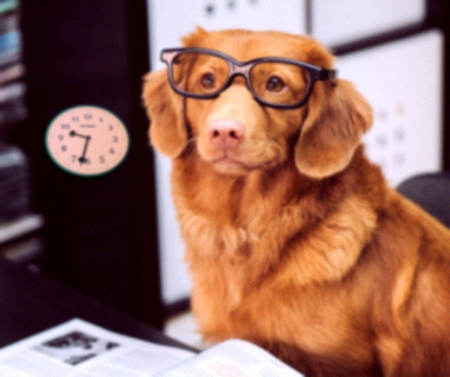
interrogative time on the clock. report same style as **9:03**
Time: **9:32**
